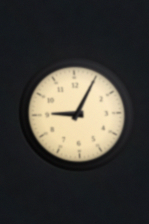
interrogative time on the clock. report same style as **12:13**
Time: **9:05**
